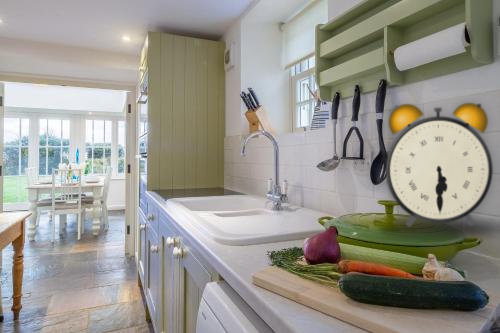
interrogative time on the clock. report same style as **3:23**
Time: **5:30**
